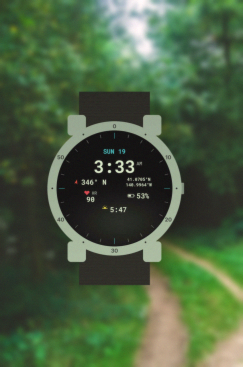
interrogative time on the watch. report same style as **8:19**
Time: **3:33**
